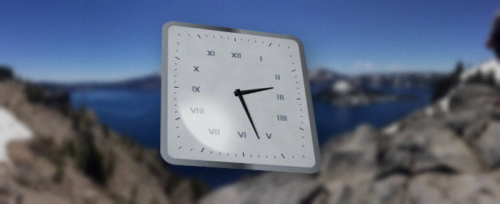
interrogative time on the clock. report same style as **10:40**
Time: **2:27**
